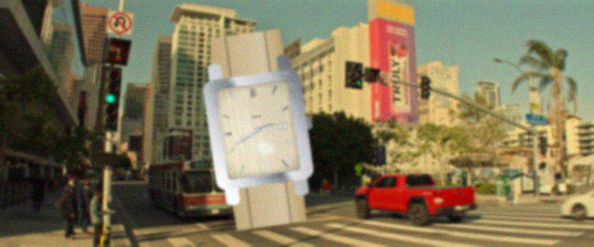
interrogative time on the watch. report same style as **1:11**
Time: **2:41**
